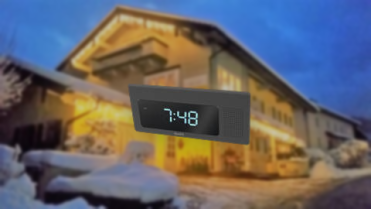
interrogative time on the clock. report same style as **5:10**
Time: **7:48**
